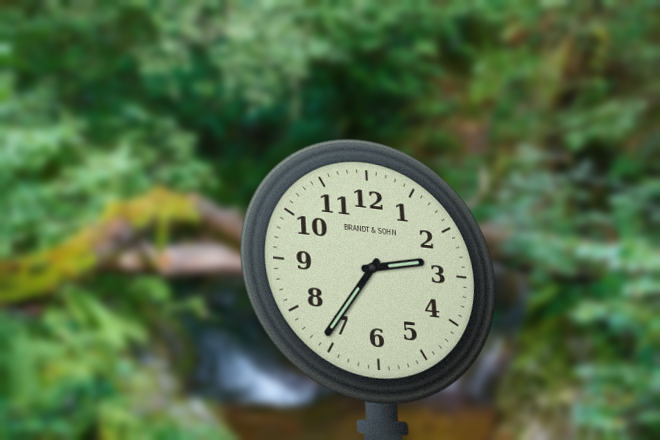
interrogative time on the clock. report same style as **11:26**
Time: **2:36**
